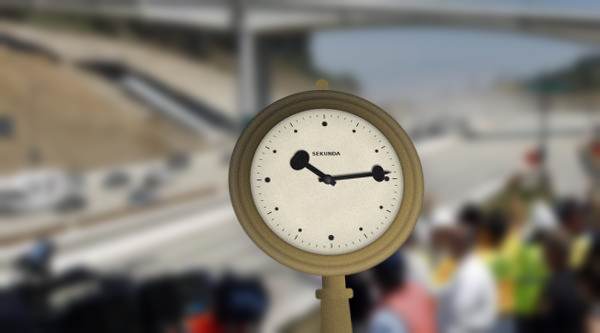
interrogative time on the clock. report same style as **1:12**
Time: **10:14**
